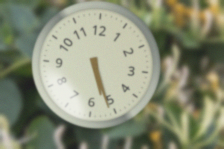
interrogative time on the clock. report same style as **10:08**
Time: **5:26**
